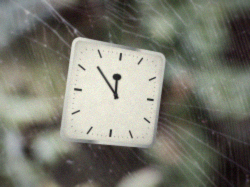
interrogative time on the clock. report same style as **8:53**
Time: **11:53**
